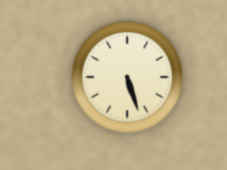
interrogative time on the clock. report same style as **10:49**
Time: **5:27**
